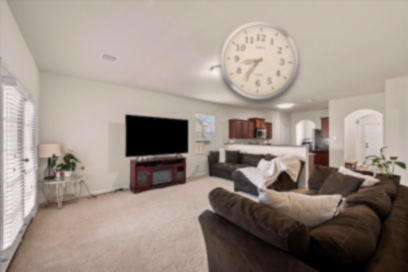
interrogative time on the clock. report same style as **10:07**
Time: **8:36**
